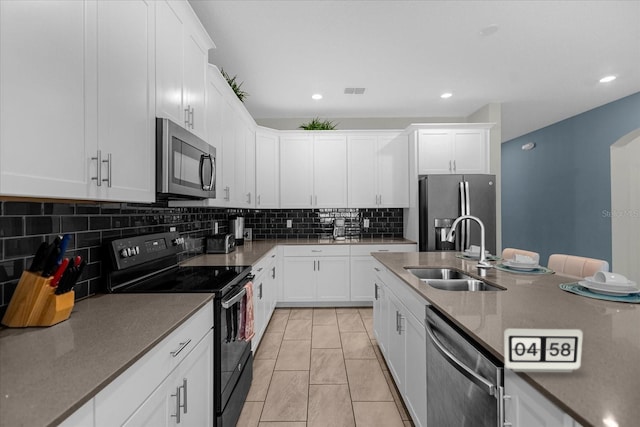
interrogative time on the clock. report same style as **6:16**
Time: **4:58**
